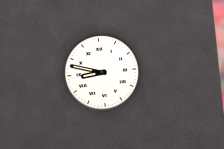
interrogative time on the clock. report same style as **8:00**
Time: **8:48**
